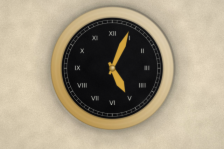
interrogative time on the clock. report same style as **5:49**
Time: **5:04**
